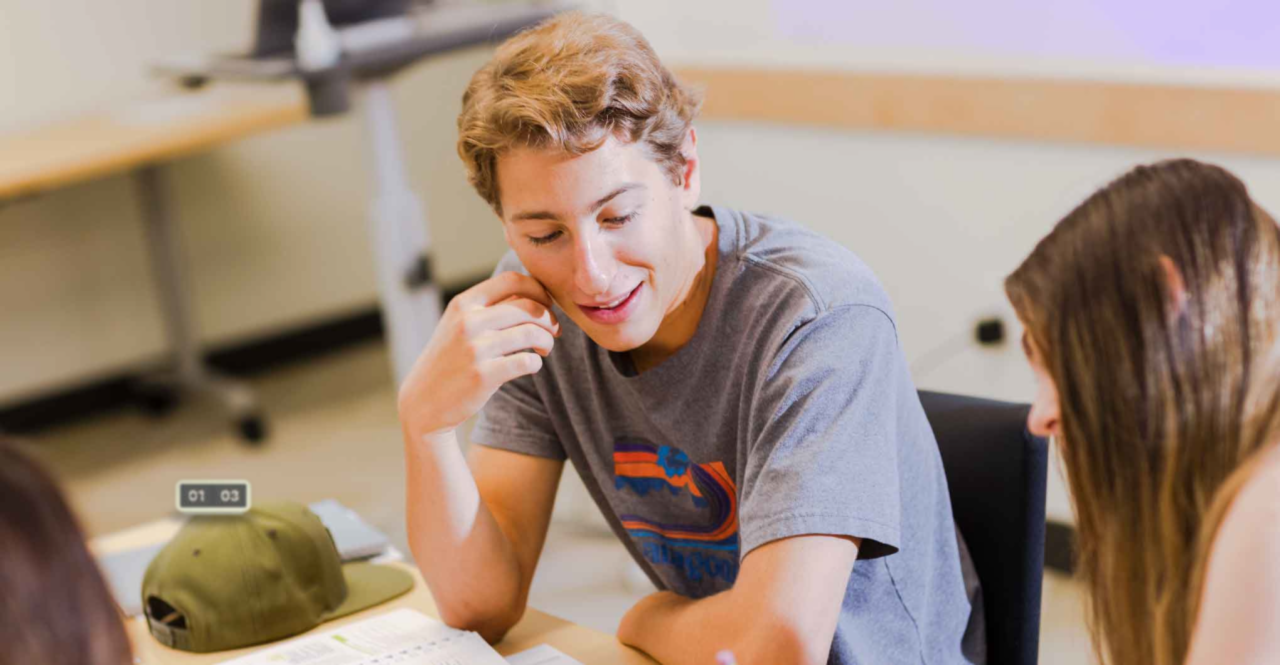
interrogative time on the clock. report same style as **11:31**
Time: **1:03**
